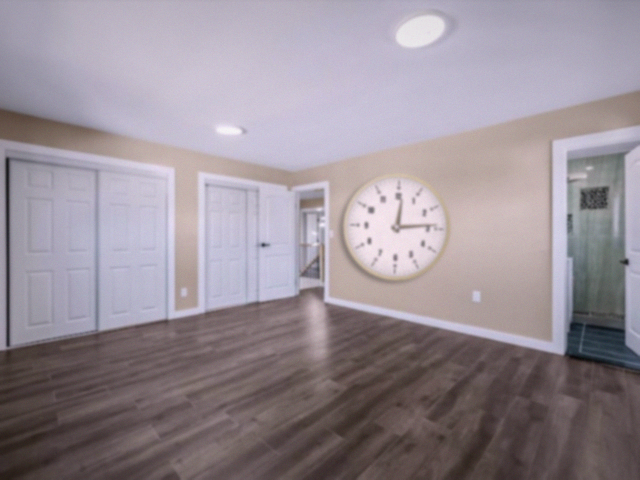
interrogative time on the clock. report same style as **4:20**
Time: **12:14**
